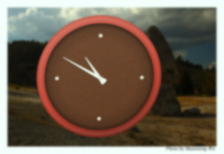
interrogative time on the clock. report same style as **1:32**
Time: **10:50**
